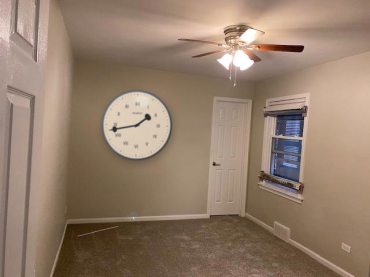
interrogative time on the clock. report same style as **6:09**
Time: **1:43**
